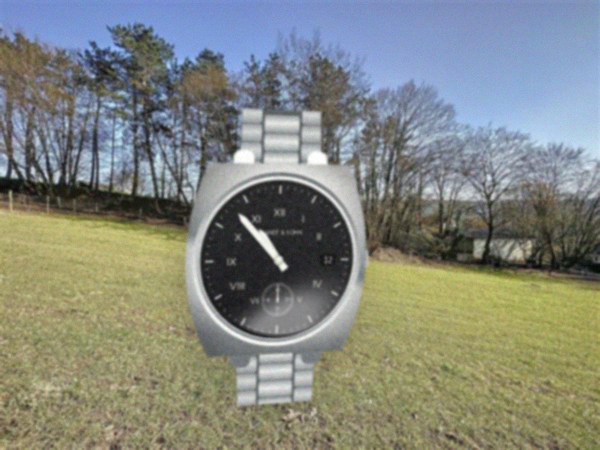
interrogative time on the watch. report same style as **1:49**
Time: **10:53**
